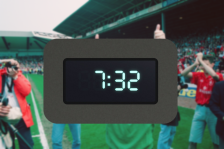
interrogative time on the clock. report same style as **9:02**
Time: **7:32**
